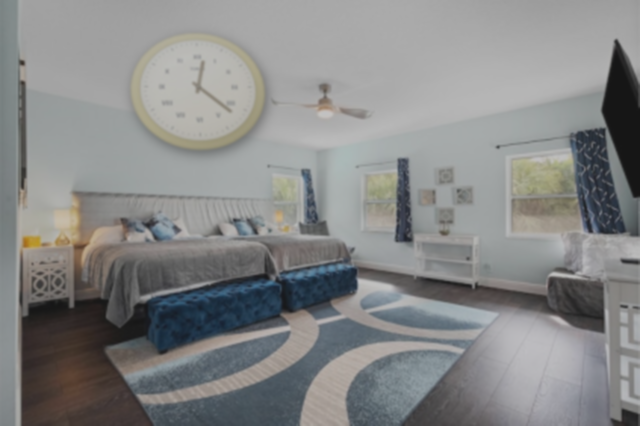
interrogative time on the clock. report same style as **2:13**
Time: **12:22**
